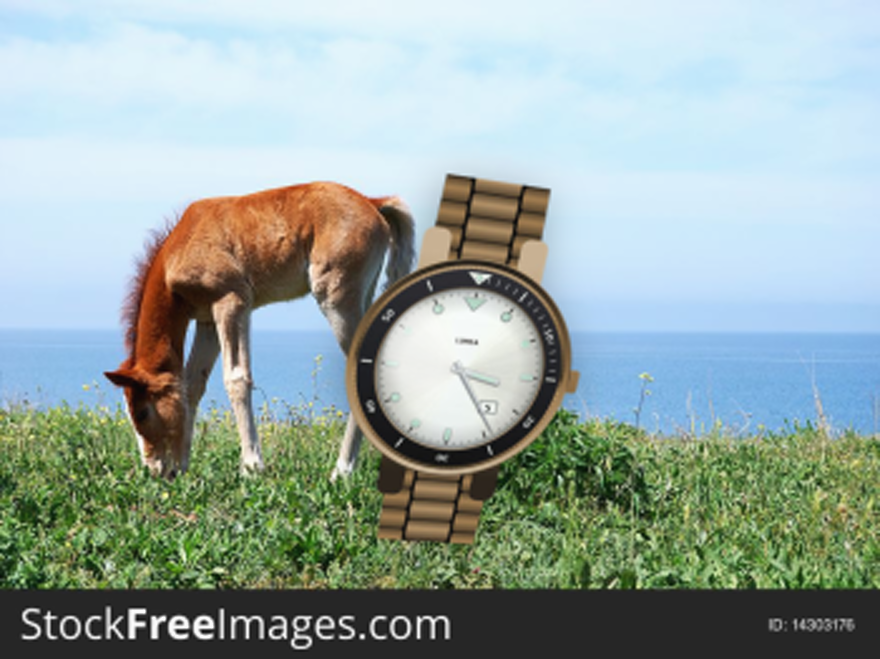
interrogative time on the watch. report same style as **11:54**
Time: **3:24**
